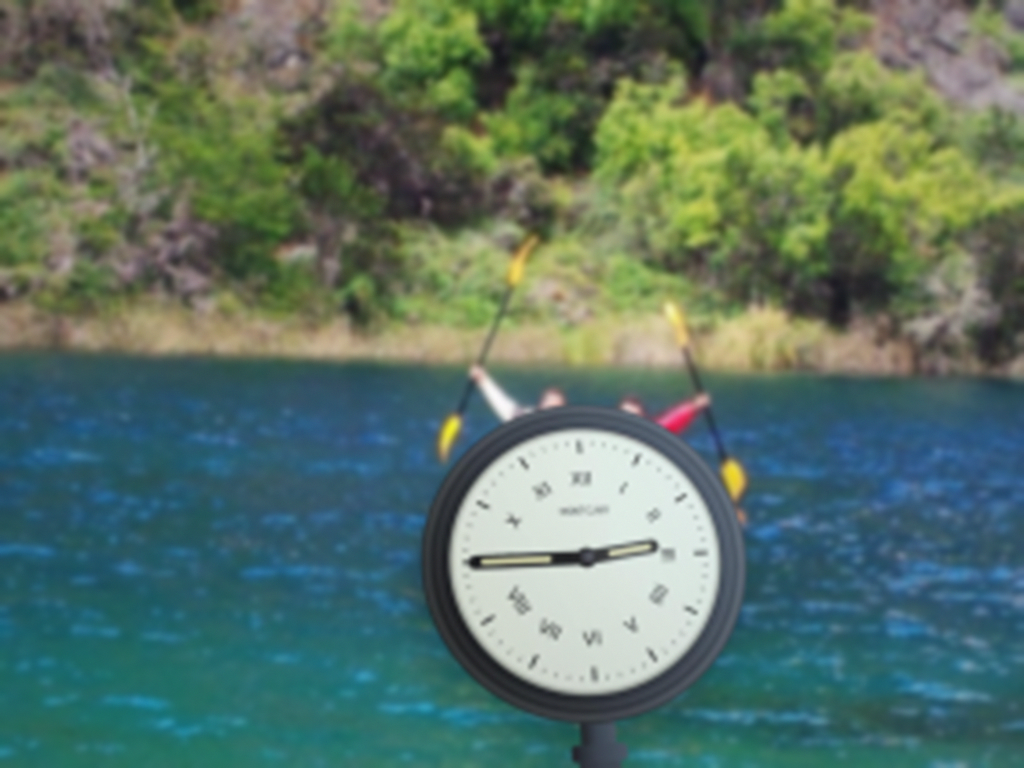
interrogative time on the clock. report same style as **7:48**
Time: **2:45**
